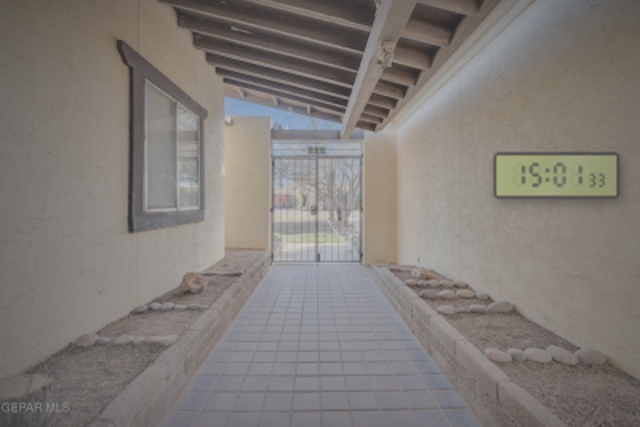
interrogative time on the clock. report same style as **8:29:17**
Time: **15:01:33**
